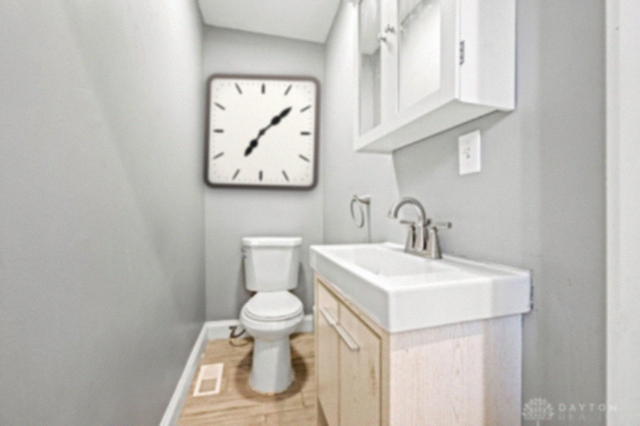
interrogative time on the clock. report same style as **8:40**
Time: **7:08**
